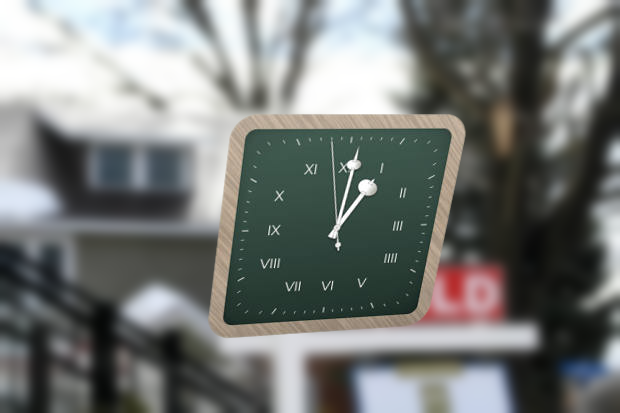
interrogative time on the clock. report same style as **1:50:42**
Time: **1:00:58**
